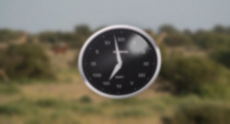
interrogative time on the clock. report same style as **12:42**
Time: **6:58**
